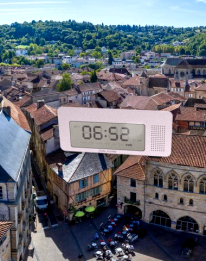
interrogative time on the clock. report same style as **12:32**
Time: **6:52**
